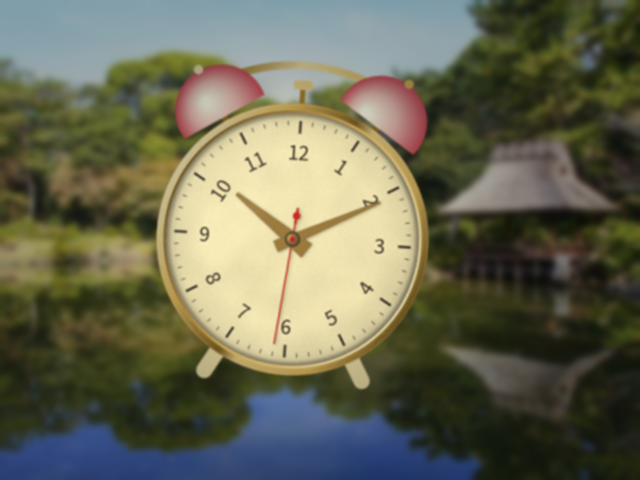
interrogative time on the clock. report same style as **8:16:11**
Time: **10:10:31**
